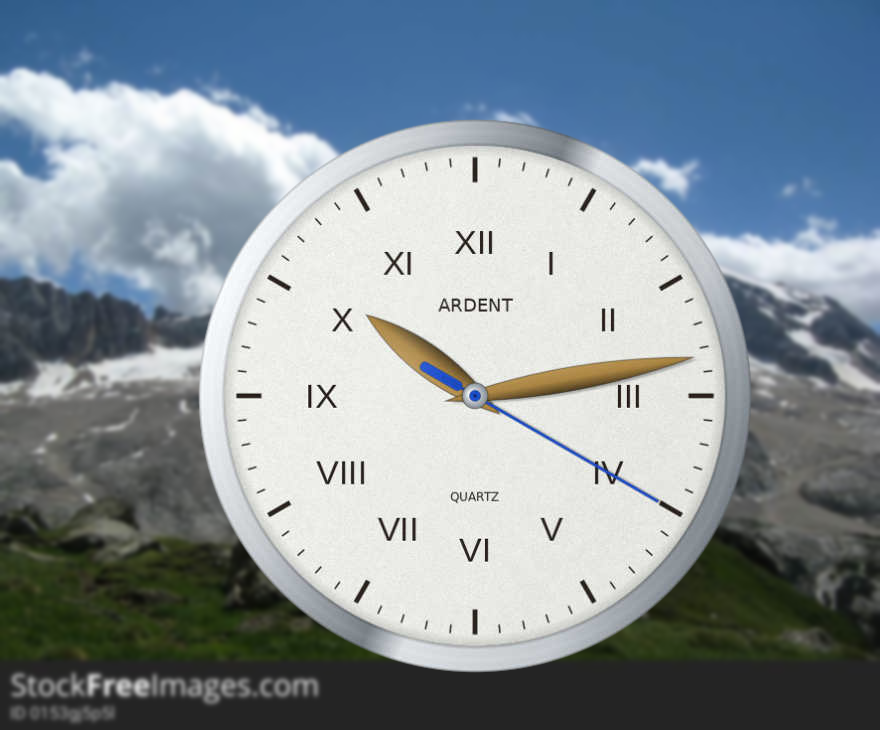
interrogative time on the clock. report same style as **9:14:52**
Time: **10:13:20**
